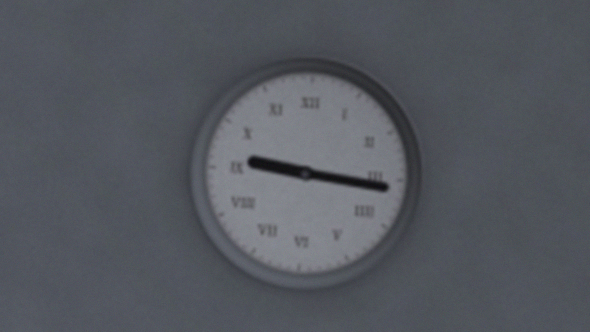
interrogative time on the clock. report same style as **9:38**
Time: **9:16**
